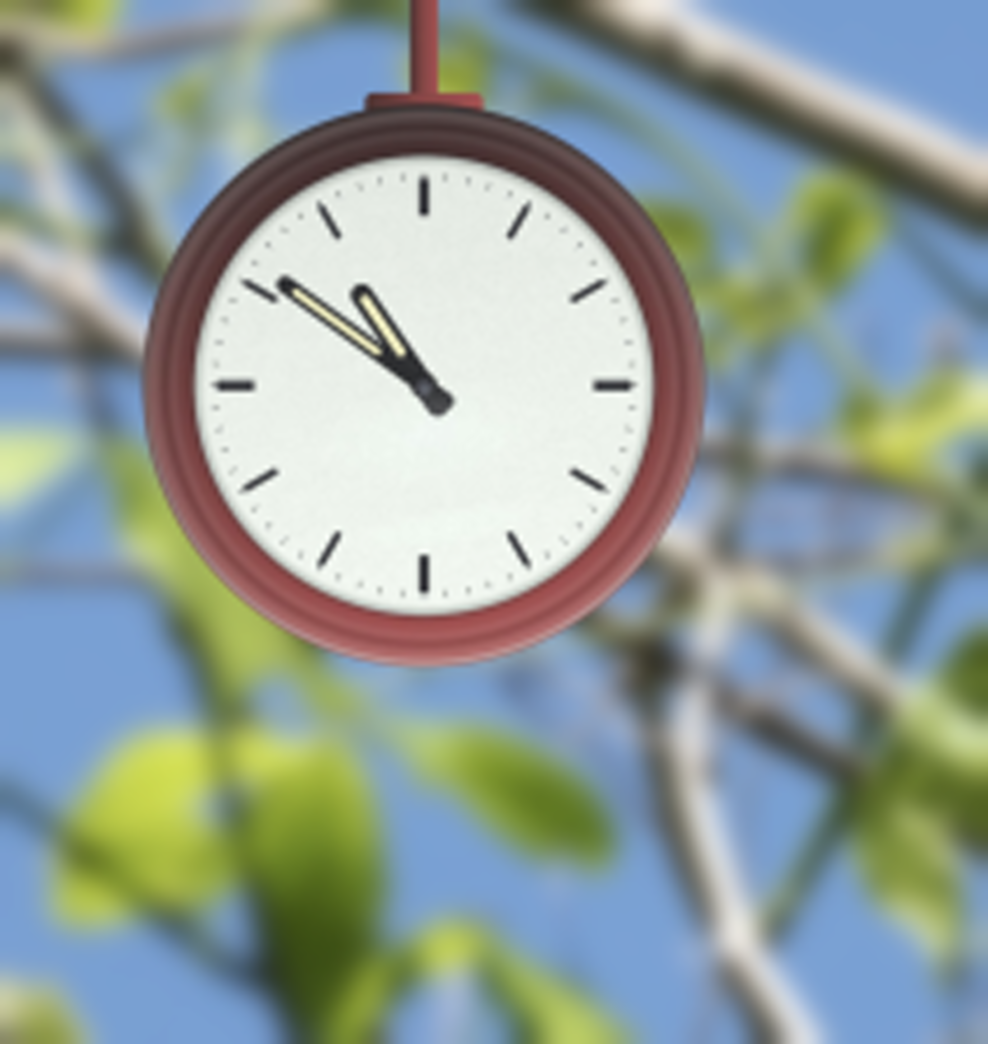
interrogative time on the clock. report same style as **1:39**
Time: **10:51**
